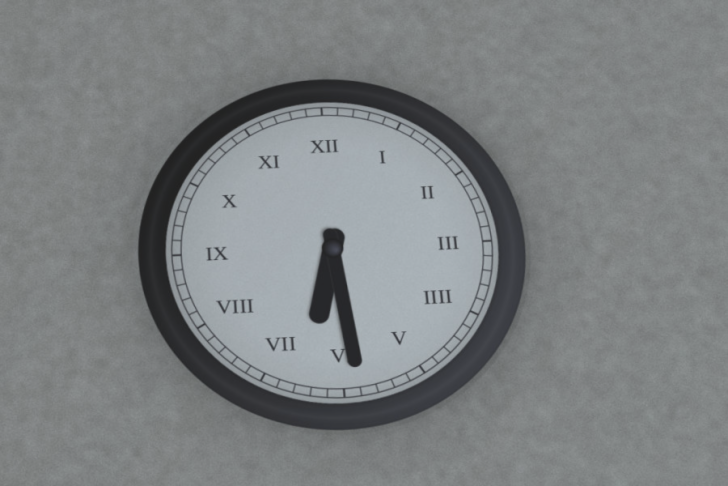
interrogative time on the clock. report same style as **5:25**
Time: **6:29**
